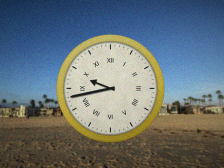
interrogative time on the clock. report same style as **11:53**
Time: **9:43**
